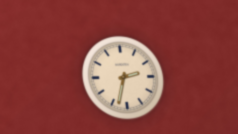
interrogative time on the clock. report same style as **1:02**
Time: **2:33**
